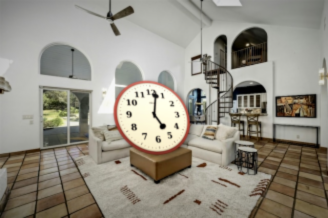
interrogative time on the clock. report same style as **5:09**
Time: **5:02**
